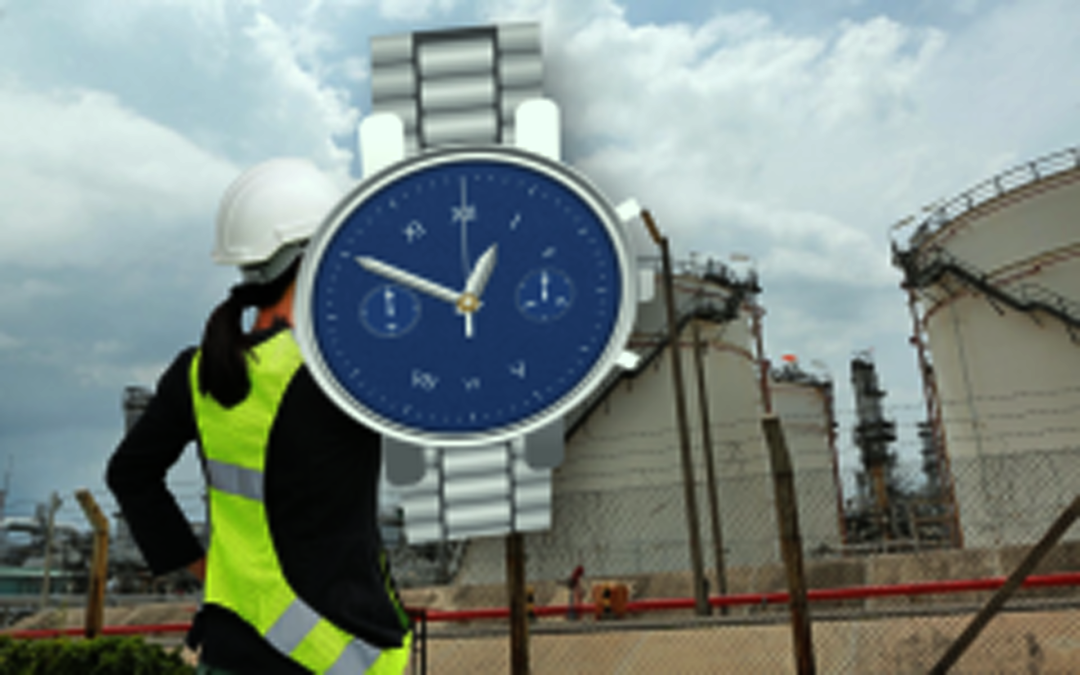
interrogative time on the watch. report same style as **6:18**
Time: **12:50**
